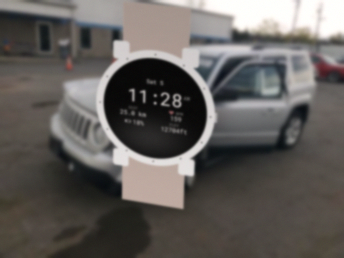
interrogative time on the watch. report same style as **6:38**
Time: **11:28**
